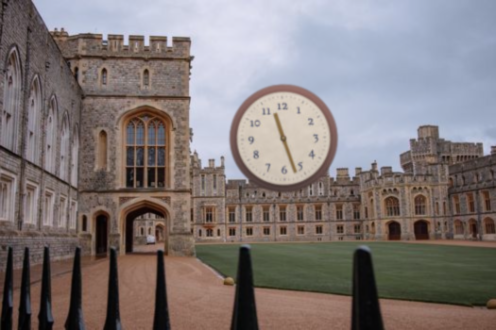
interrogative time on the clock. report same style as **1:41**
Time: **11:27**
